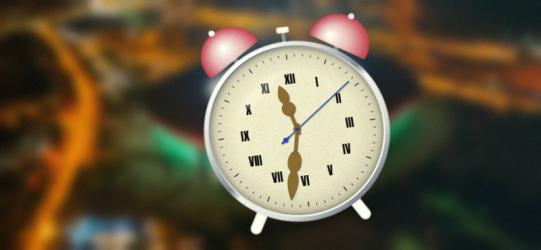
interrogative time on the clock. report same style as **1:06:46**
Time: **11:32:09**
